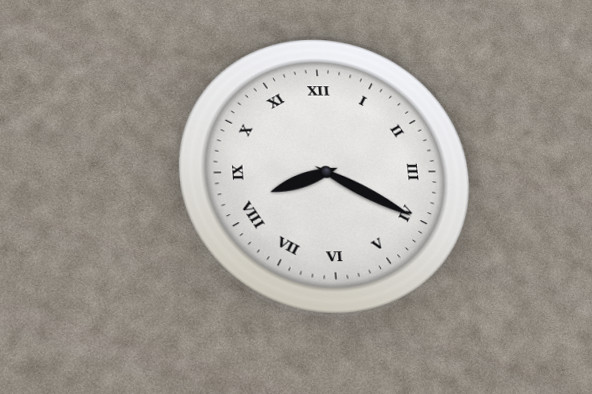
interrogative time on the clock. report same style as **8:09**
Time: **8:20**
